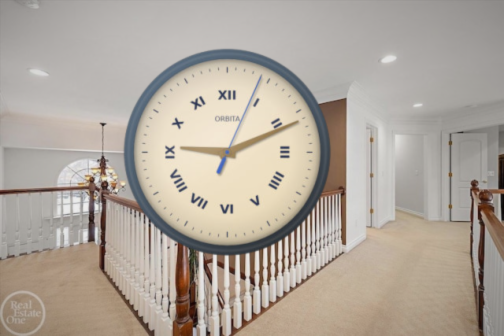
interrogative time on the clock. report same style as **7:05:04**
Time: **9:11:04**
